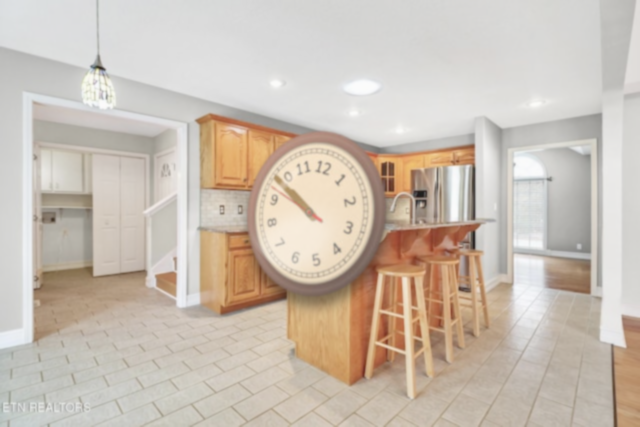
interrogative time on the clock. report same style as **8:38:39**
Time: **9:48:47**
